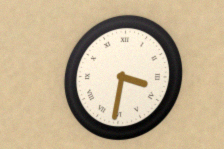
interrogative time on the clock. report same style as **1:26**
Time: **3:31**
